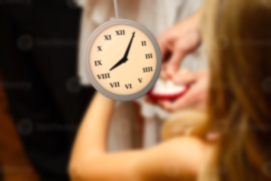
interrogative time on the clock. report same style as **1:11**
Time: **8:05**
